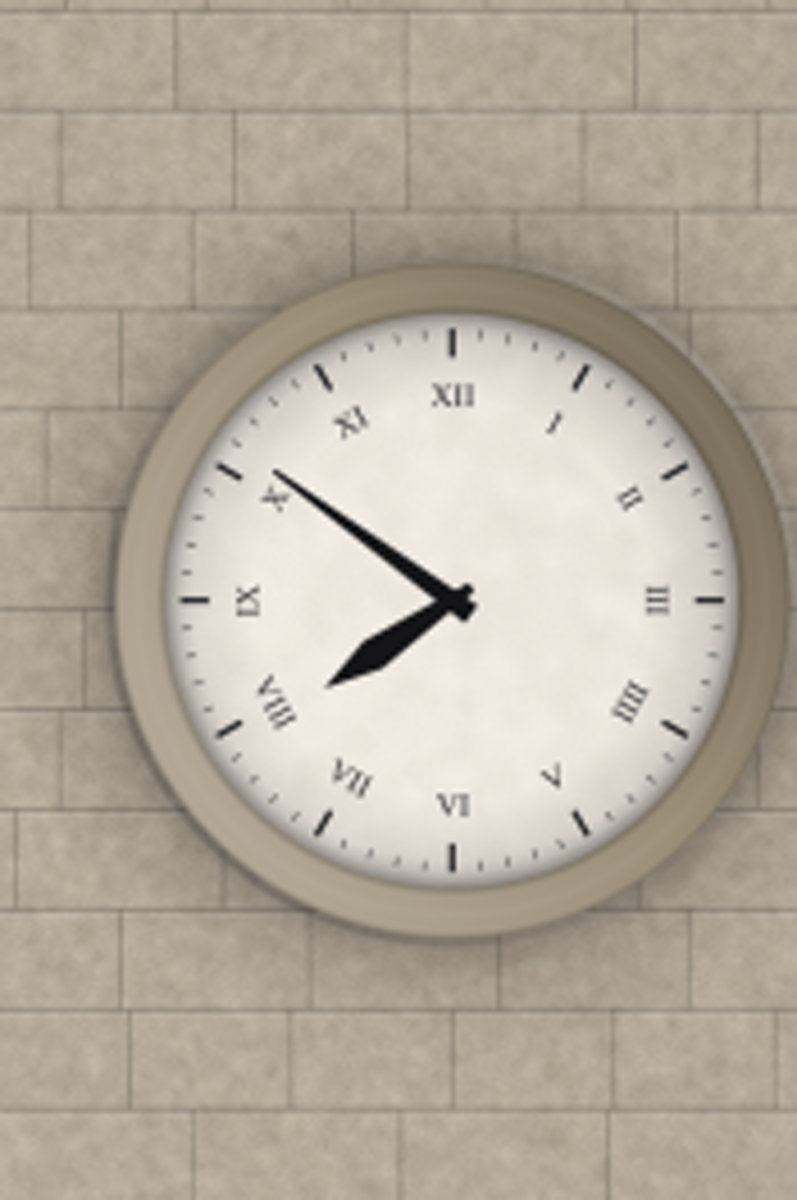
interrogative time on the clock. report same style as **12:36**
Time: **7:51**
